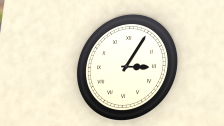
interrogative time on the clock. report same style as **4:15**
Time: **3:05**
